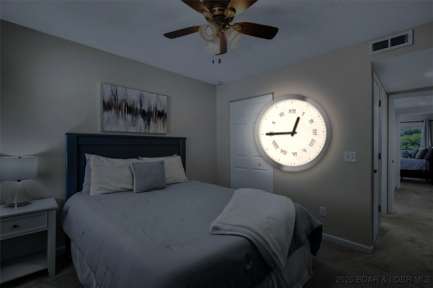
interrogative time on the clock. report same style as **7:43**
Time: **12:45**
